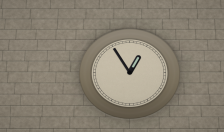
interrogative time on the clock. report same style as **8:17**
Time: **12:55**
